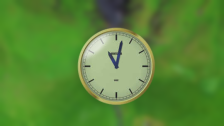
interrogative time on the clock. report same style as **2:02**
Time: **11:02**
